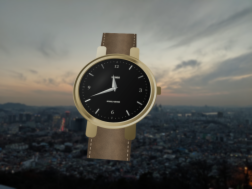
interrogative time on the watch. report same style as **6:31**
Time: **11:41**
